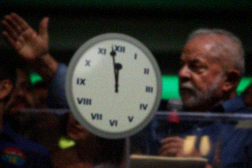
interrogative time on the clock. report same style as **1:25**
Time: **11:58**
